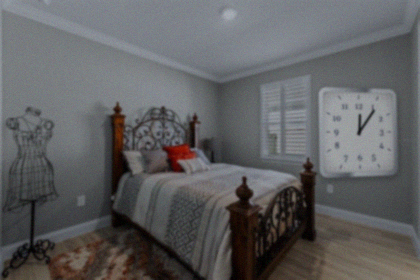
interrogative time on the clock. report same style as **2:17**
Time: **12:06**
